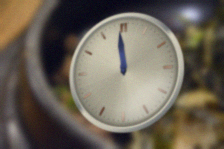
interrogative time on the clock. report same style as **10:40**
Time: **11:59**
